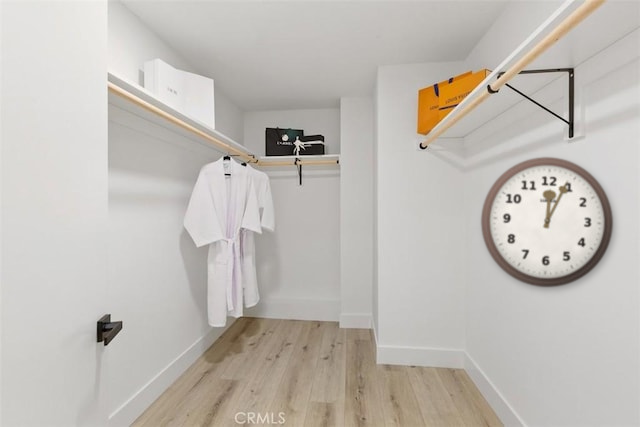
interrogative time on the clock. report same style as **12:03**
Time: **12:04**
